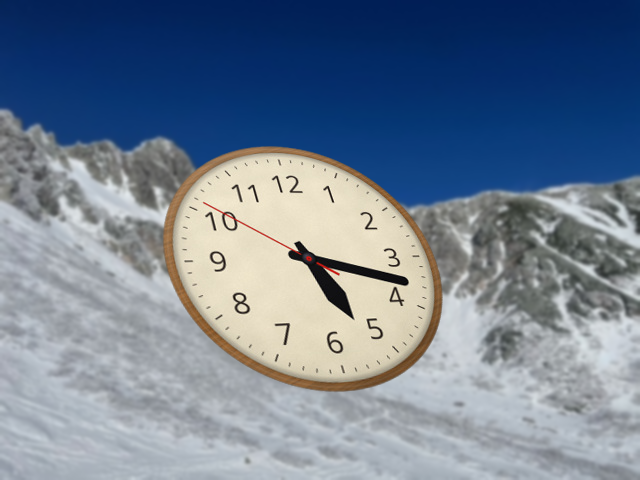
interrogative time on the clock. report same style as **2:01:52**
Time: **5:17:51**
